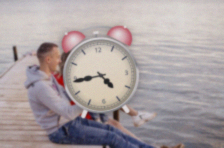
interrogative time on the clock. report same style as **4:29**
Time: **4:44**
